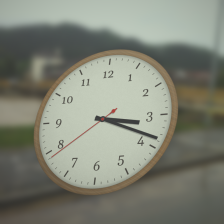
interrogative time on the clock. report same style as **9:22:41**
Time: **3:18:39**
